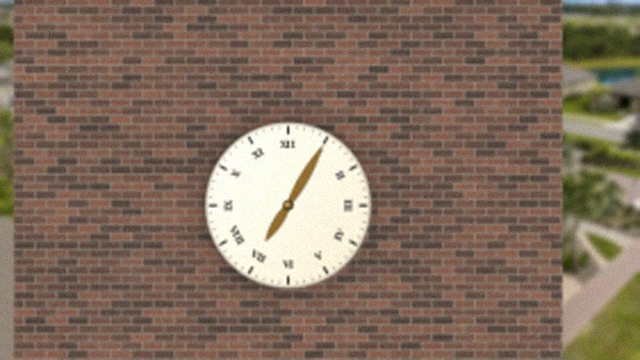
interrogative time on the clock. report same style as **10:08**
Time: **7:05**
